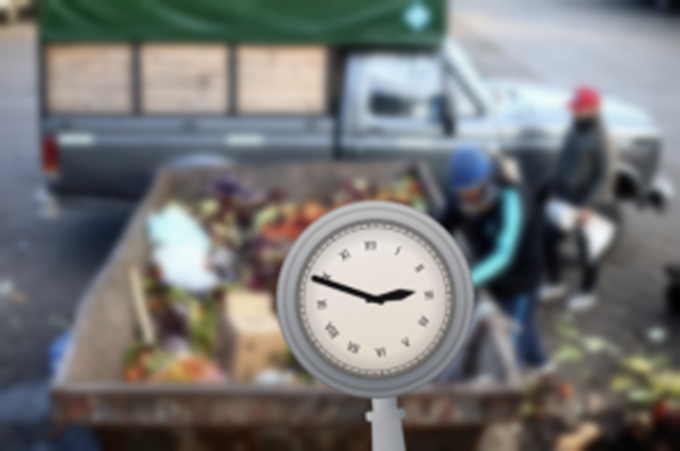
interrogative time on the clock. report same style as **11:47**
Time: **2:49**
